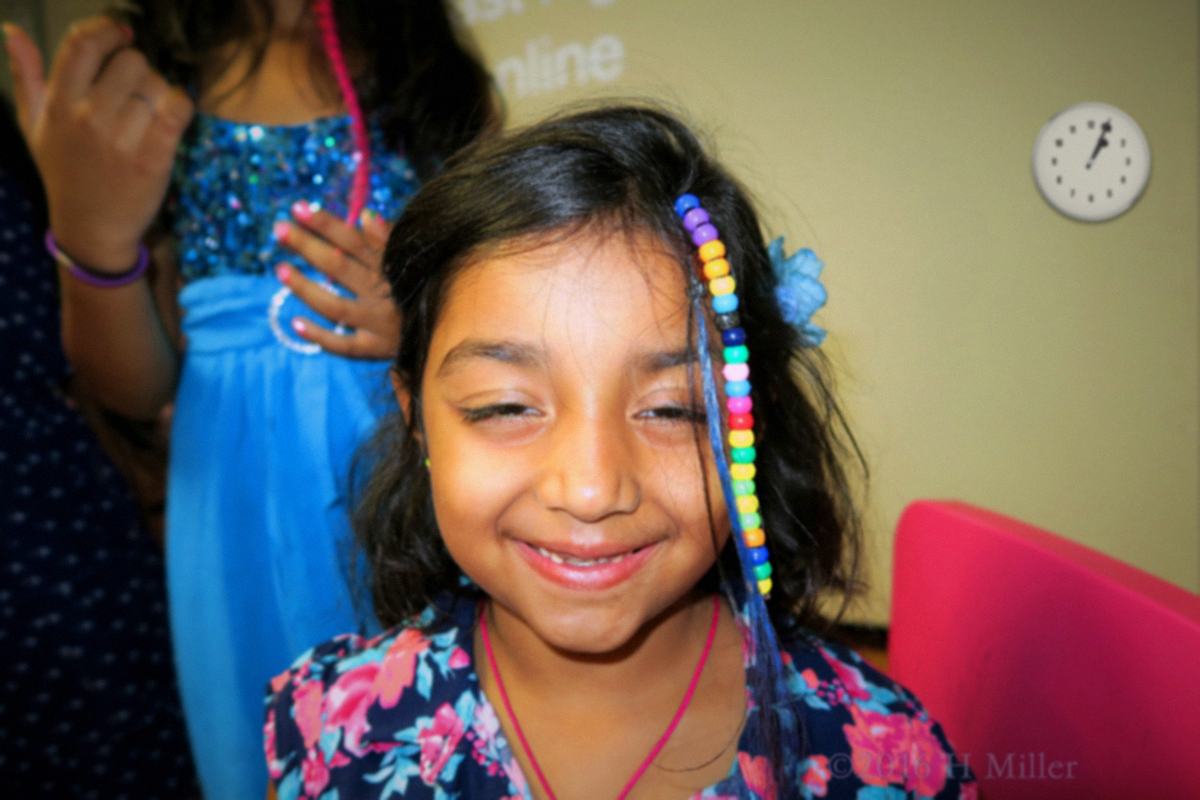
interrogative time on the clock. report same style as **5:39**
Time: **1:04**
